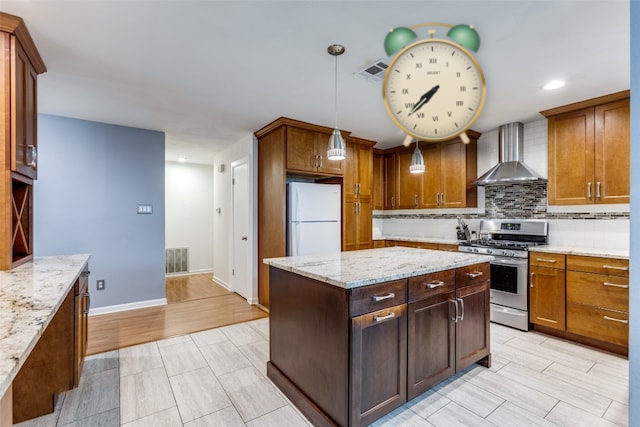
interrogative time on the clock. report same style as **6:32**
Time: **7:38**
